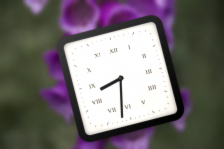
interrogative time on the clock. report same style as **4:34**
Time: **8:32**
